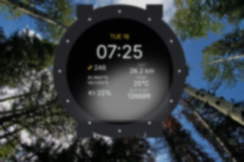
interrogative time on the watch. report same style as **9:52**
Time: **7:25**
